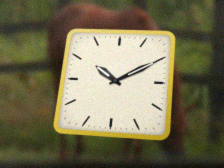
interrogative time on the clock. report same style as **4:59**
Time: **10:10**
